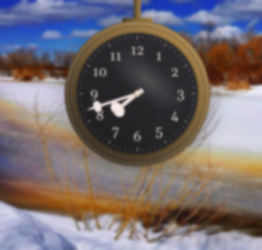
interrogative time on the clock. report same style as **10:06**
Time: **7:42**
